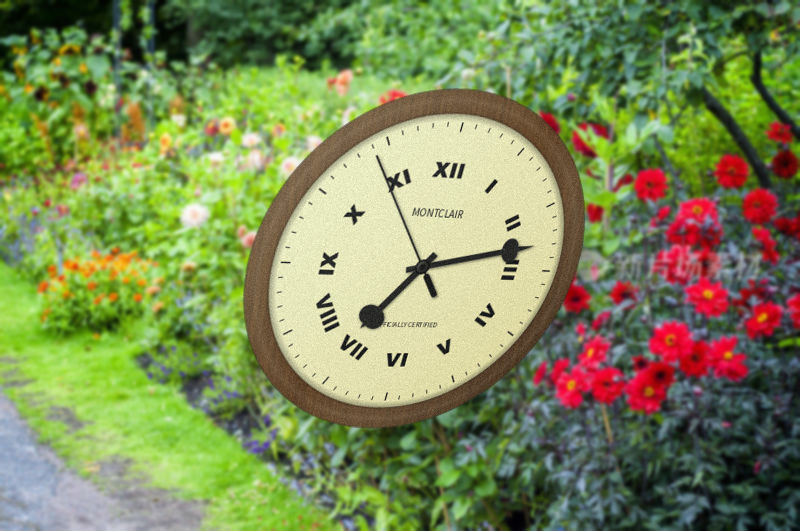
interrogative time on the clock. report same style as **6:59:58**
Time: **7:12:54**
